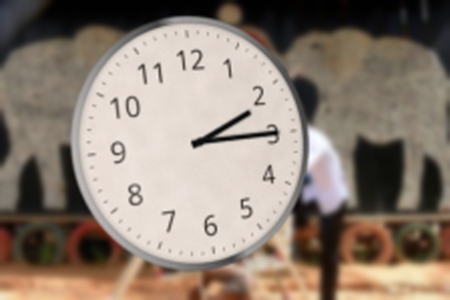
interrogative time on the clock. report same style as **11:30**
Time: **2:15**
